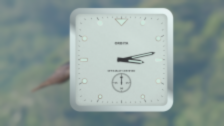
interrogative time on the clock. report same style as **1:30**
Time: **3:13**
